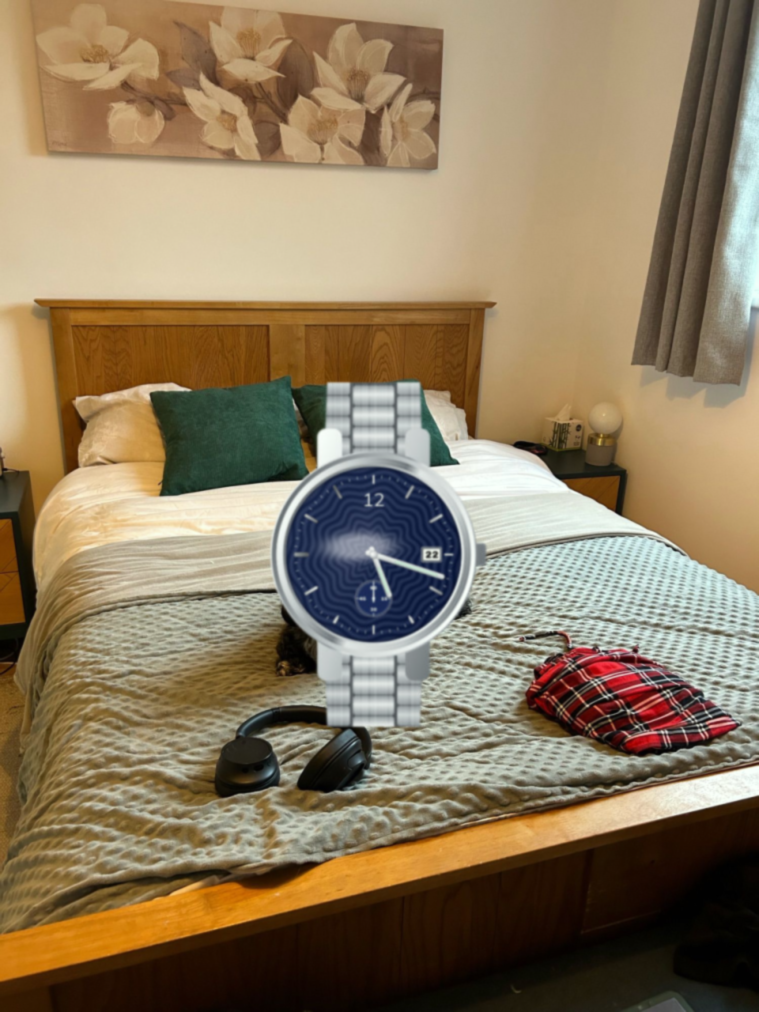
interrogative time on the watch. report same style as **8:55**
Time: **5:18**
